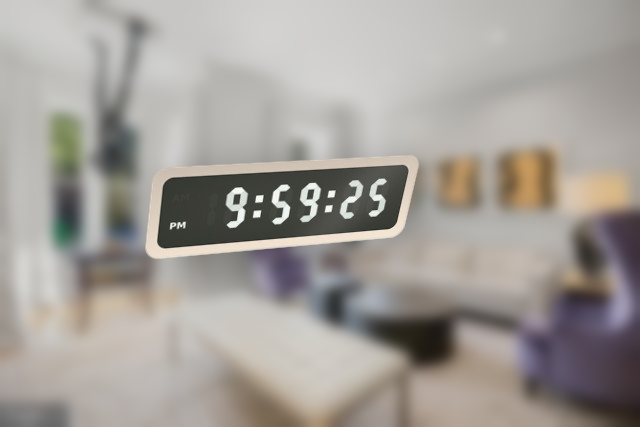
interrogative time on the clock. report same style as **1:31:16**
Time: **9:59:25**
